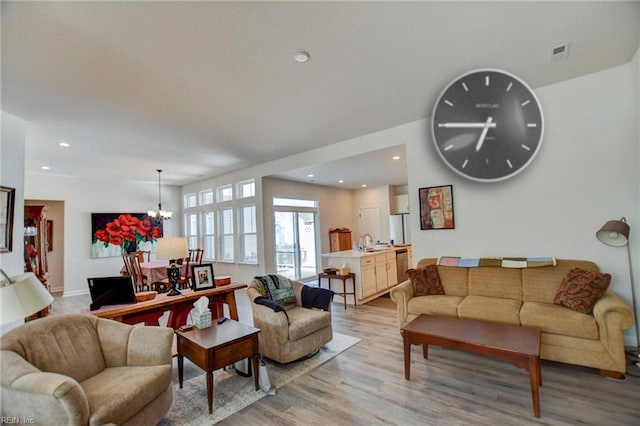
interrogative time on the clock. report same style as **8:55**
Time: **6:45**
